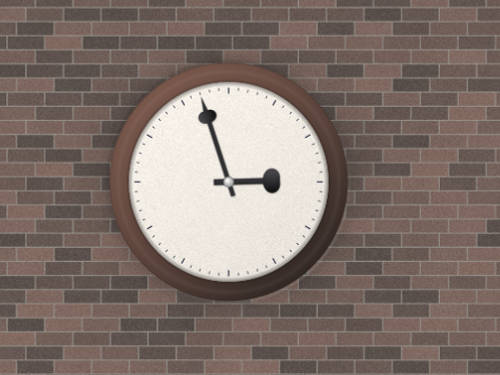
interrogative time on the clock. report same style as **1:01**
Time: **2:57**
